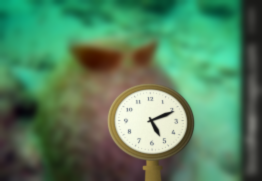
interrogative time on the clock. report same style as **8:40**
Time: **5:11**
